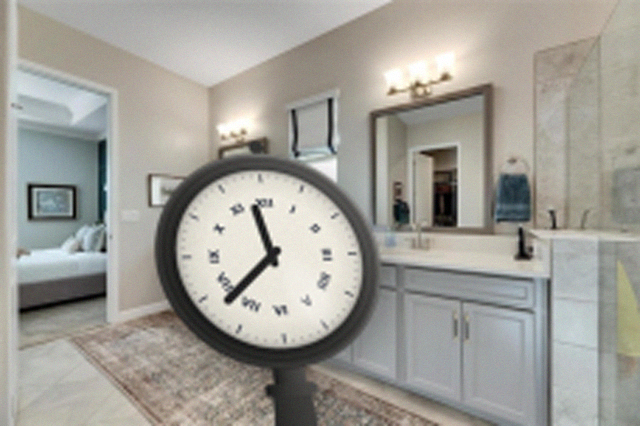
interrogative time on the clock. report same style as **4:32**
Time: **11:38**
